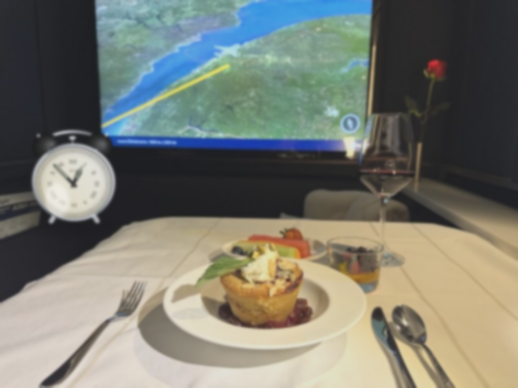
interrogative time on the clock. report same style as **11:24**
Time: **12:53**
